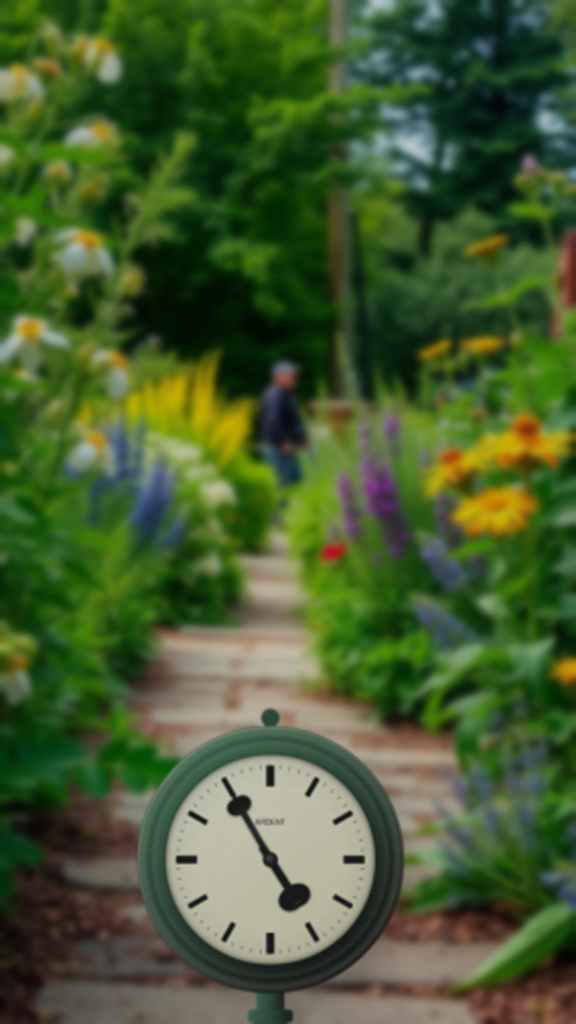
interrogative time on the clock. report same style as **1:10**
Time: **4:55**
